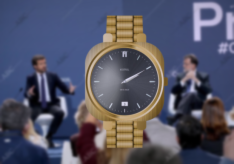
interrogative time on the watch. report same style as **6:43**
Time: **2:10**
